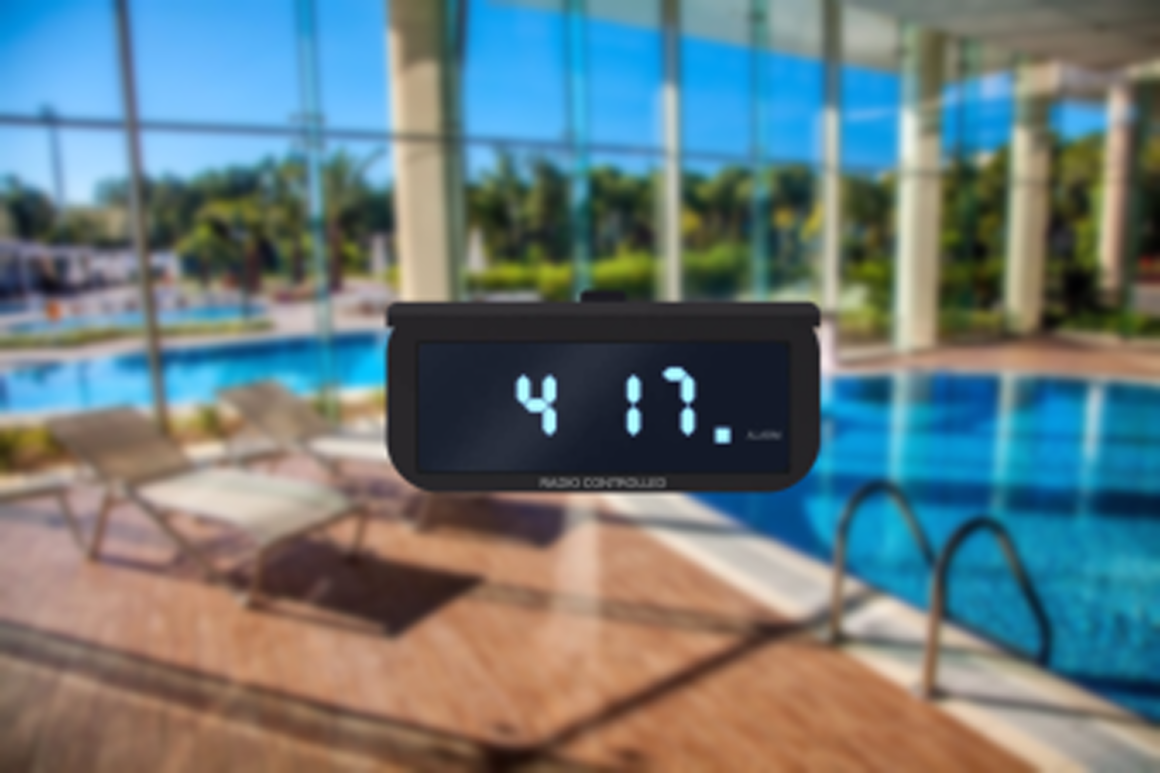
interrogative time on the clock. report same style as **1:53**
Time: **4:17**
